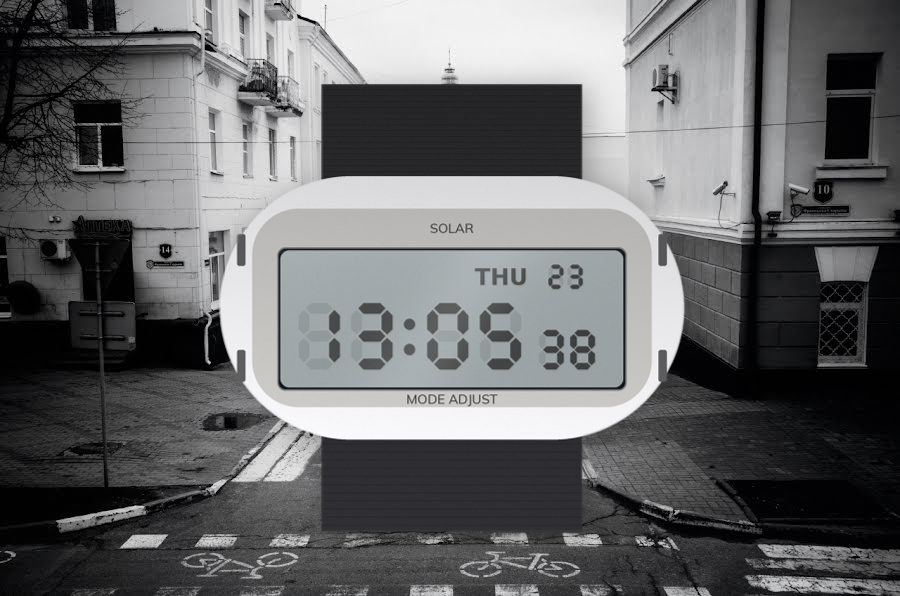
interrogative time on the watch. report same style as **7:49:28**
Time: **13:05:38**
